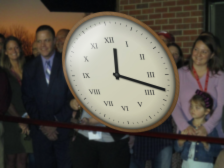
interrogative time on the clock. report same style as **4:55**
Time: **12:18**
